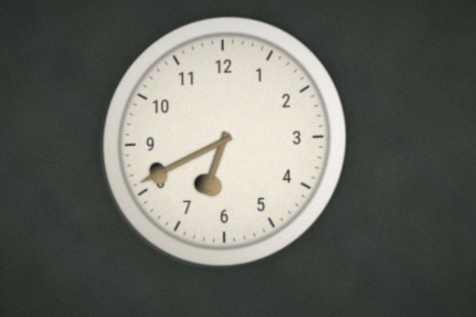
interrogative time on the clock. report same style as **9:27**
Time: **6:41**
